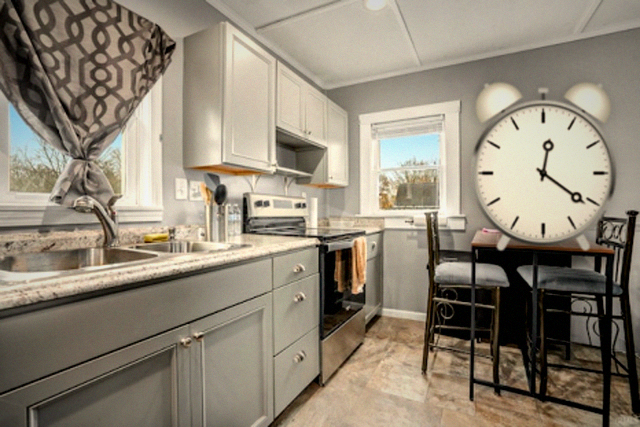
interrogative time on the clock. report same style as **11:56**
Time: **12:21**
